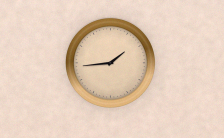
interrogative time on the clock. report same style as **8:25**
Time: **1:44**
